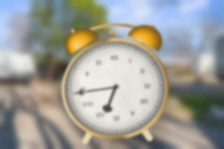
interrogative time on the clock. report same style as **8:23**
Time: **6:44**
